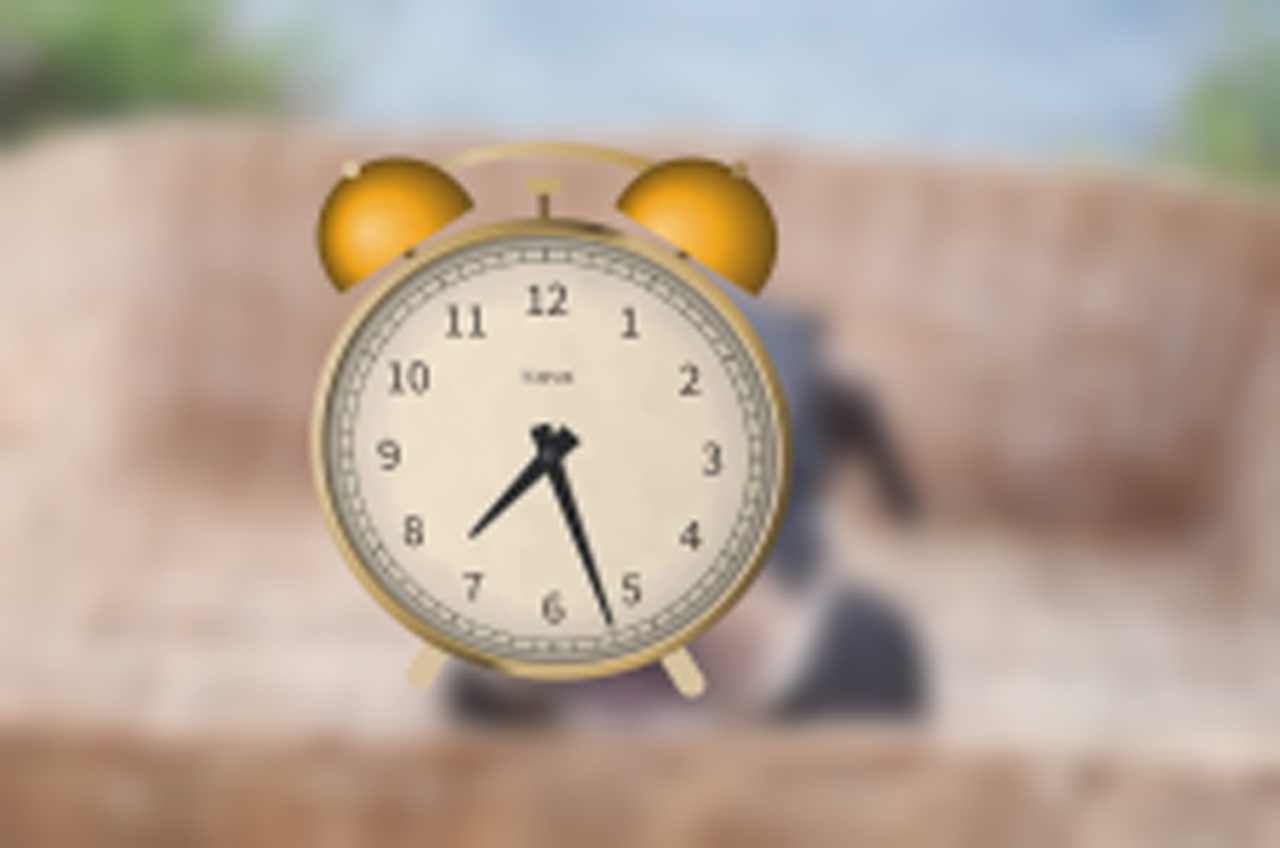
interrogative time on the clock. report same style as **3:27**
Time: **7:27**
